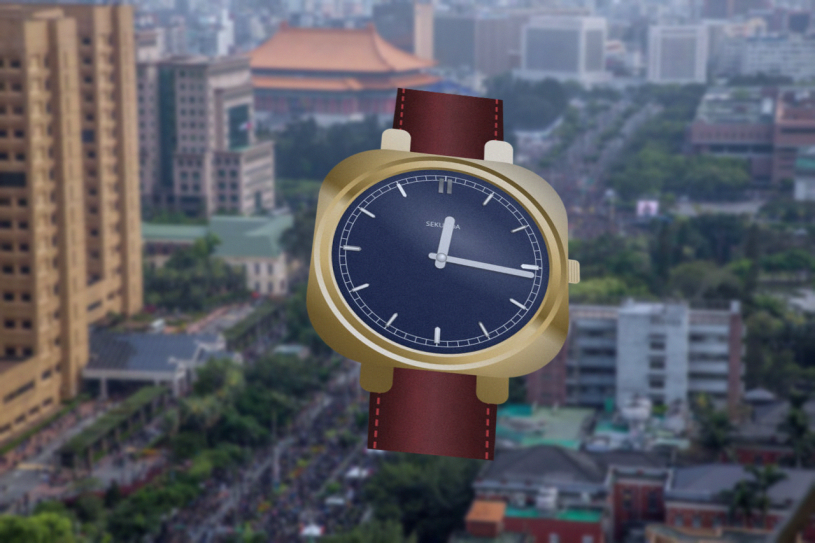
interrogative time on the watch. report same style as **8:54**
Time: **12:16**
